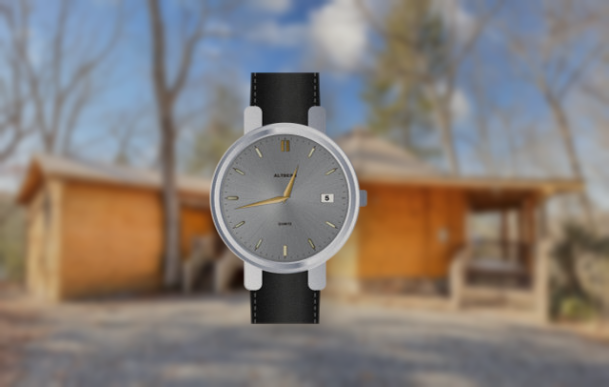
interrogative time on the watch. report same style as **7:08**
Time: **12:43**
